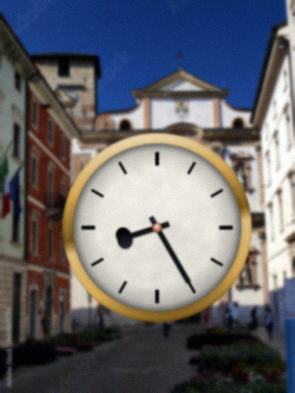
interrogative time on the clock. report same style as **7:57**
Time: **8:25**
